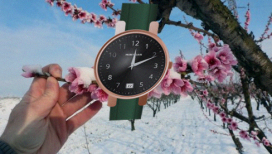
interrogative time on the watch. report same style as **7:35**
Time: **12:11**
